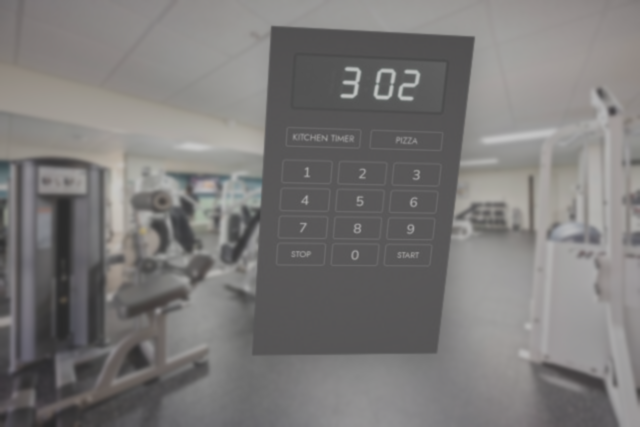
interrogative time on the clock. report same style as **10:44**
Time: **3:02**
